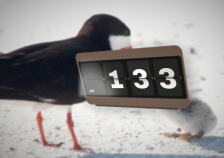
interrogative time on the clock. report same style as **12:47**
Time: **1:33**
